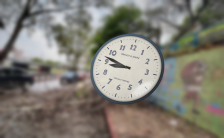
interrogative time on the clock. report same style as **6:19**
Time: **8:47**
